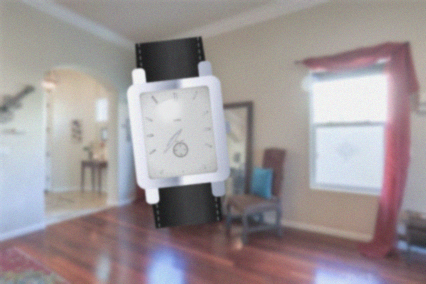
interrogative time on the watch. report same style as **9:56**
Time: **7:37**
